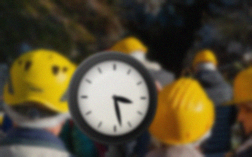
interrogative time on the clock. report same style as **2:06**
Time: **3:28**
